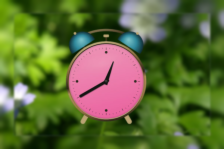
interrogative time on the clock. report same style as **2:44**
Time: **12:40**
